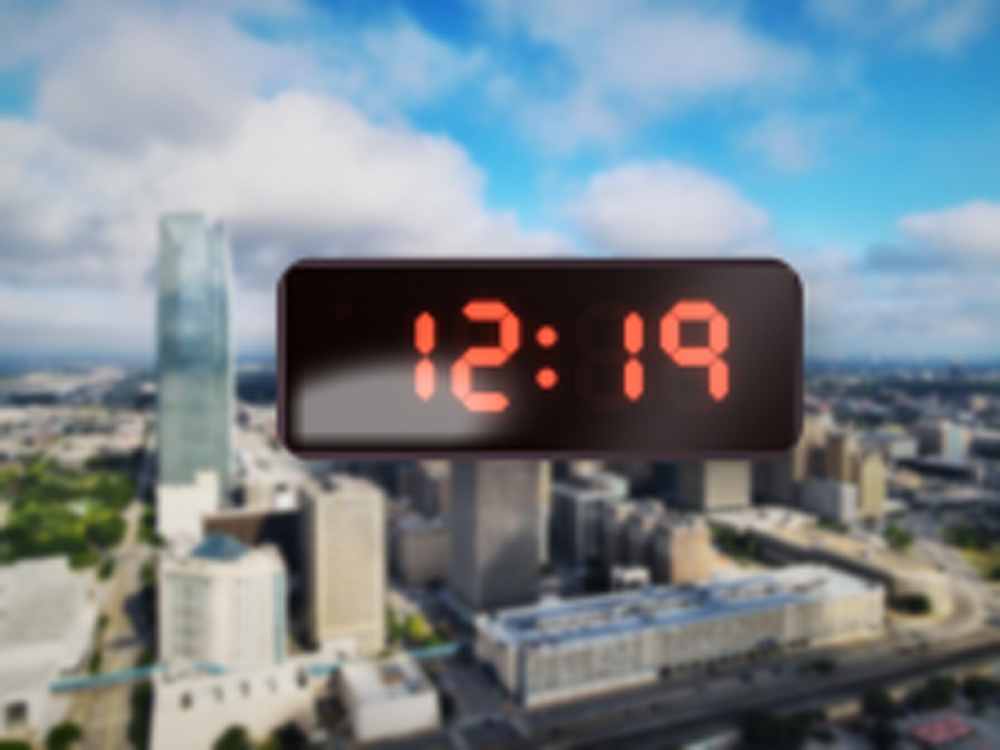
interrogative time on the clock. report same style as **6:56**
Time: **12:19**
